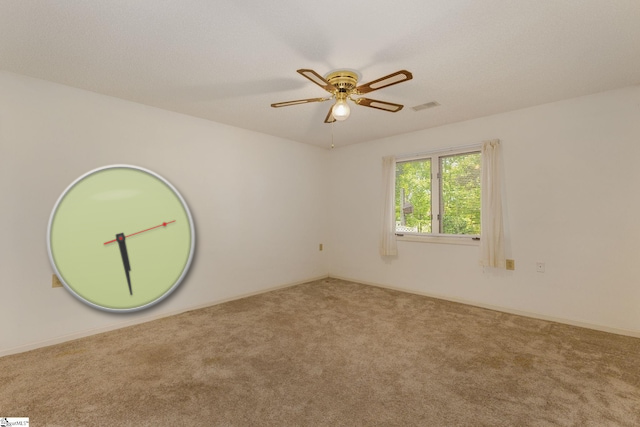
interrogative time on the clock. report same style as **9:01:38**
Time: **5:28:12**
